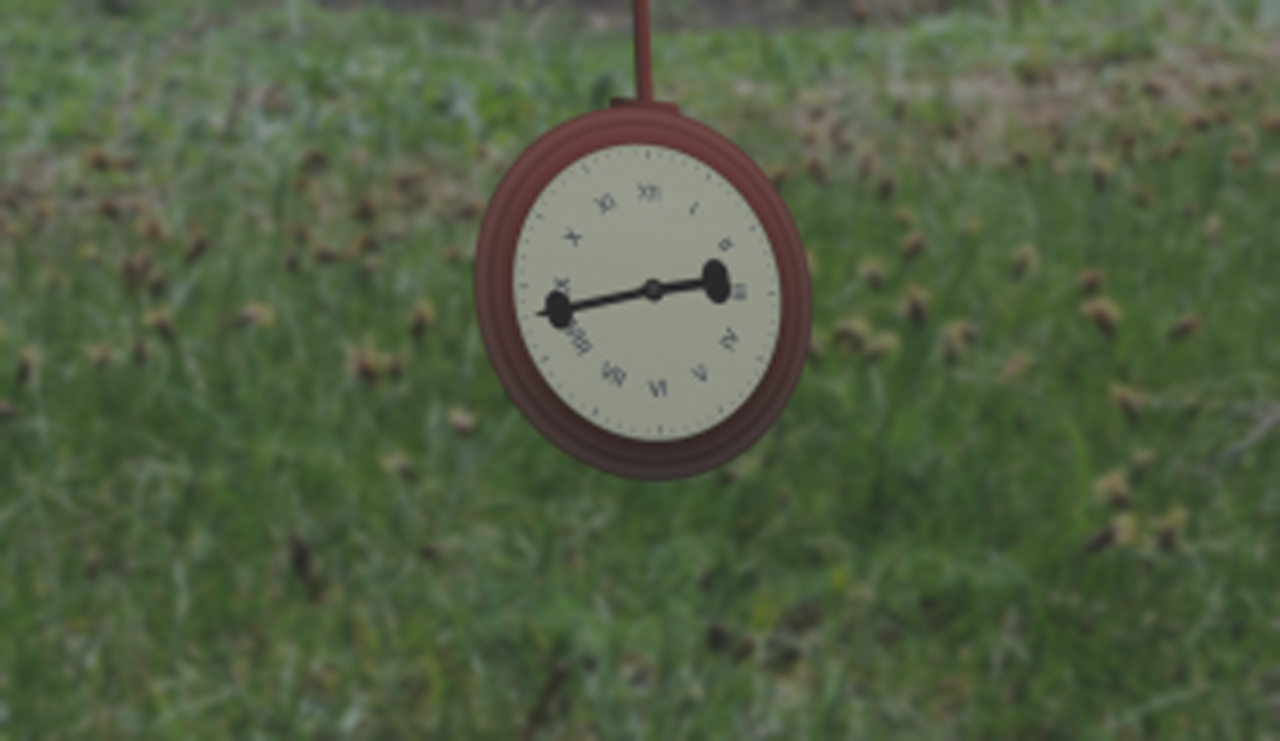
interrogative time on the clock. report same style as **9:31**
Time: **2:43**
